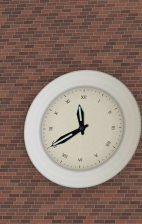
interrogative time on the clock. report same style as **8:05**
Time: **11:40**
